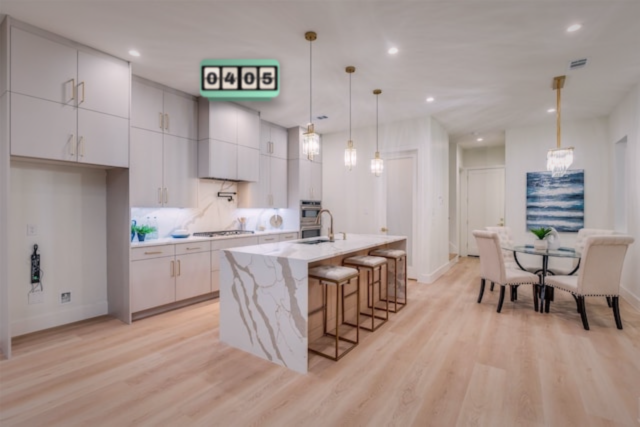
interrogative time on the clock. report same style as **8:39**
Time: **4:05**
